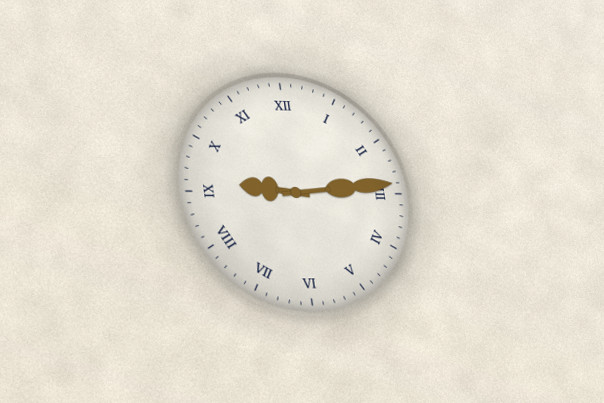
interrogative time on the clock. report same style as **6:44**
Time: **9:14**
